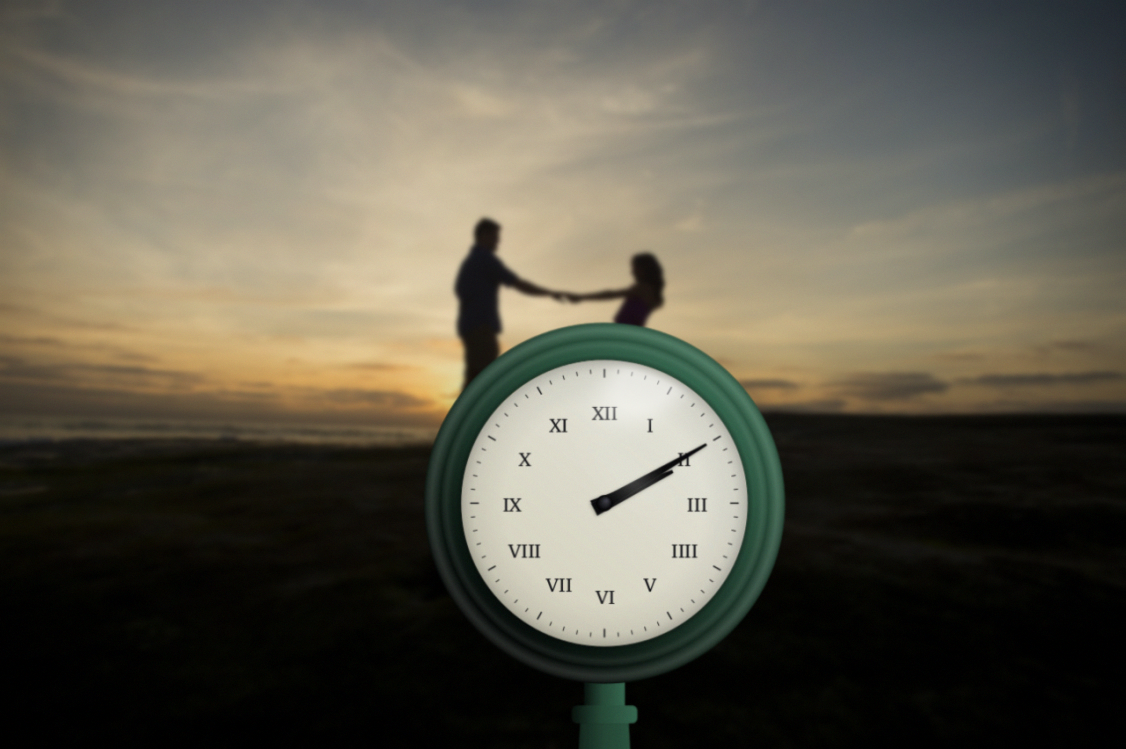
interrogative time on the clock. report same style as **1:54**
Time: **2:10**
